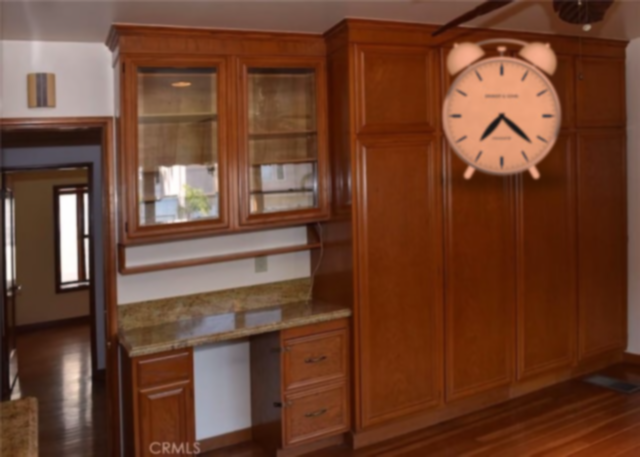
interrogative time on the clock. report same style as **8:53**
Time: **7:22**
